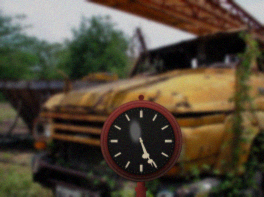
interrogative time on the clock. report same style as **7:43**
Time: **5:26**
